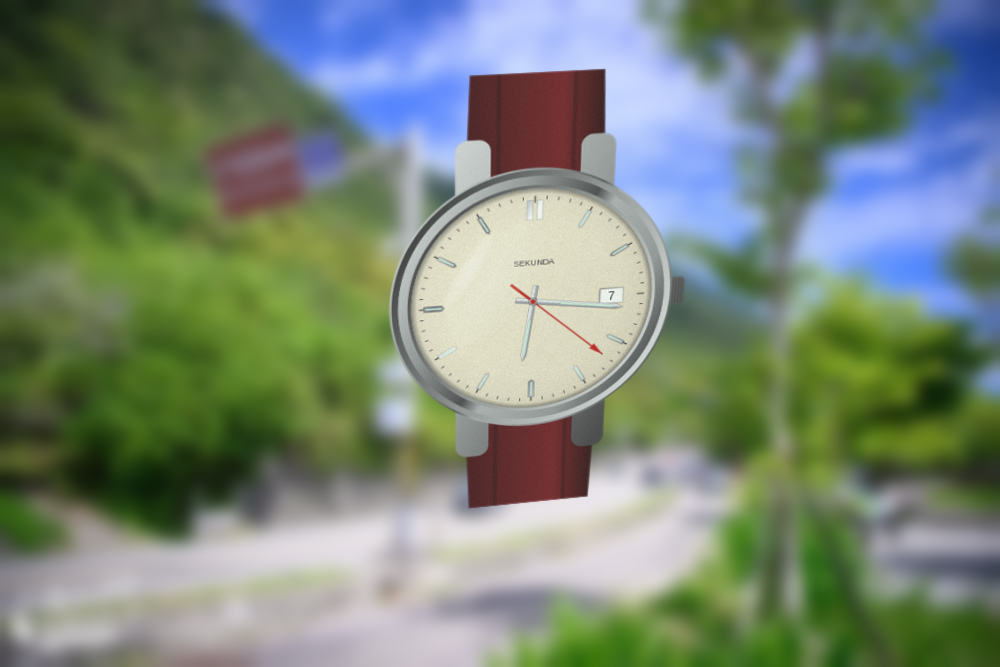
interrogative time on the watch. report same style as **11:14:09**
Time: **6:16:22**
